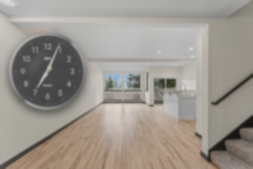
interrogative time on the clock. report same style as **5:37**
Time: **7:04**
